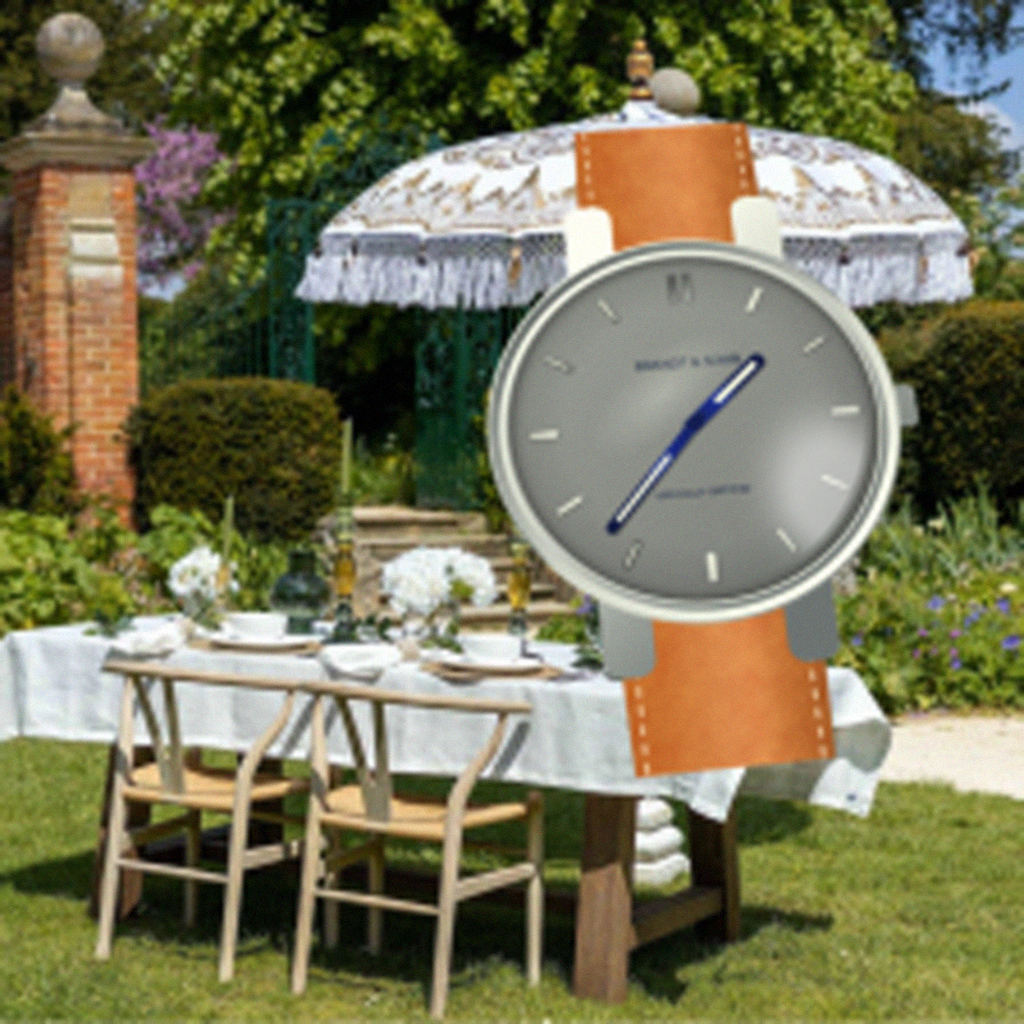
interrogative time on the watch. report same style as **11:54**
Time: **1:37**
